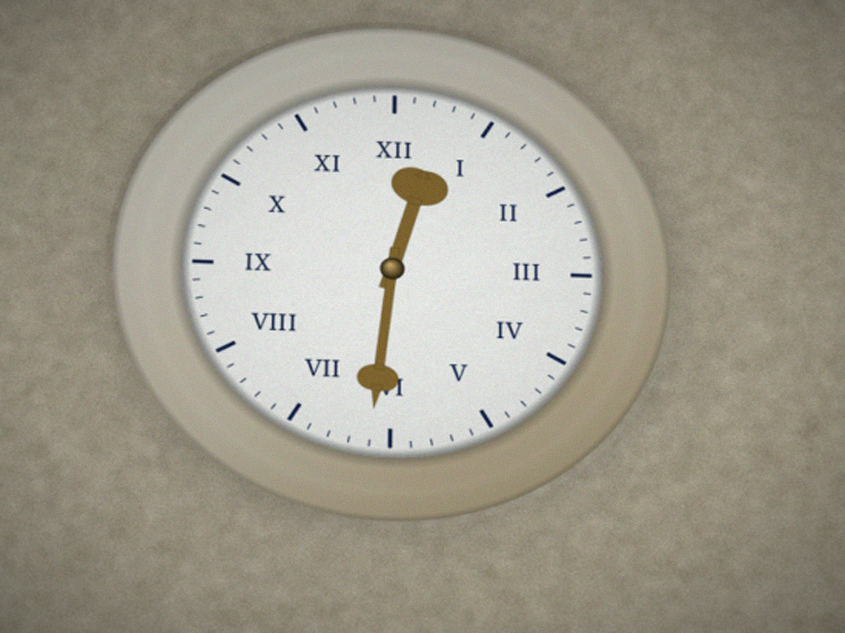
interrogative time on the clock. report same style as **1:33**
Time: **12:31**
